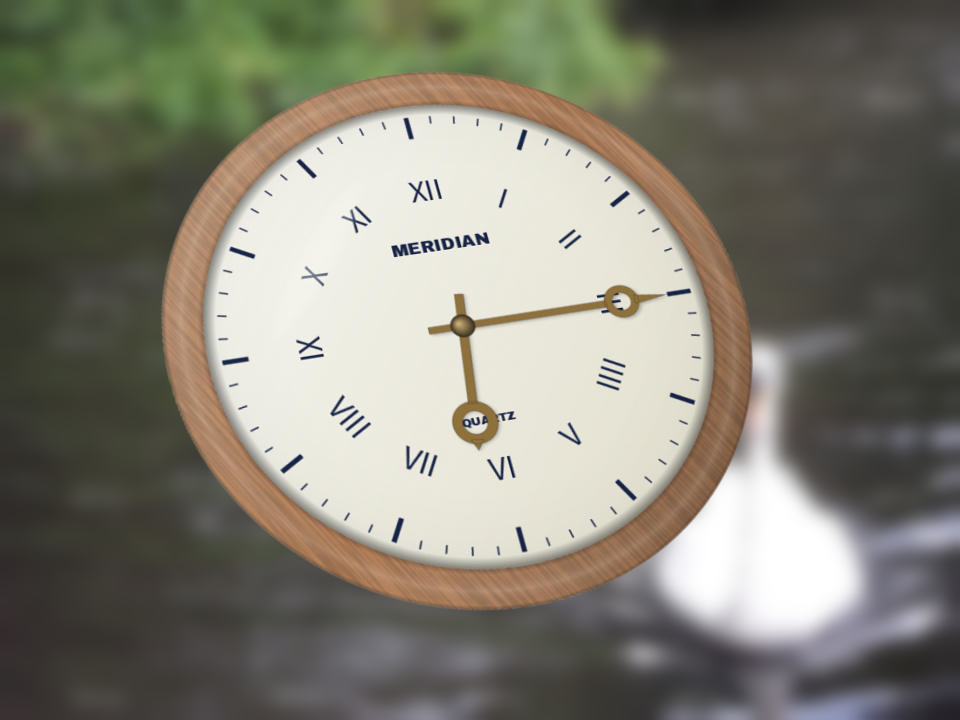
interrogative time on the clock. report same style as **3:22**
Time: **6:15**
